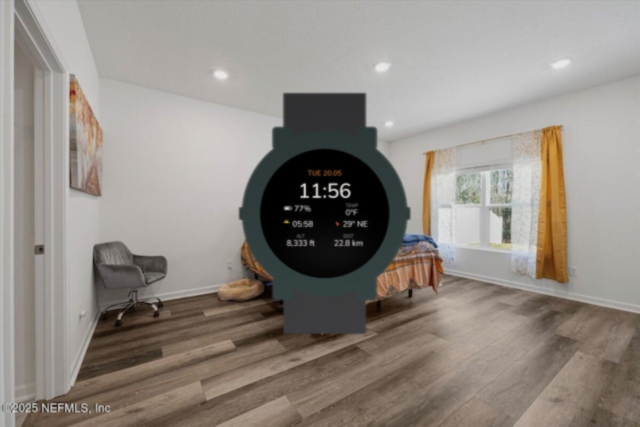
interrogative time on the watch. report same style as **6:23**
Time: **11:56**
